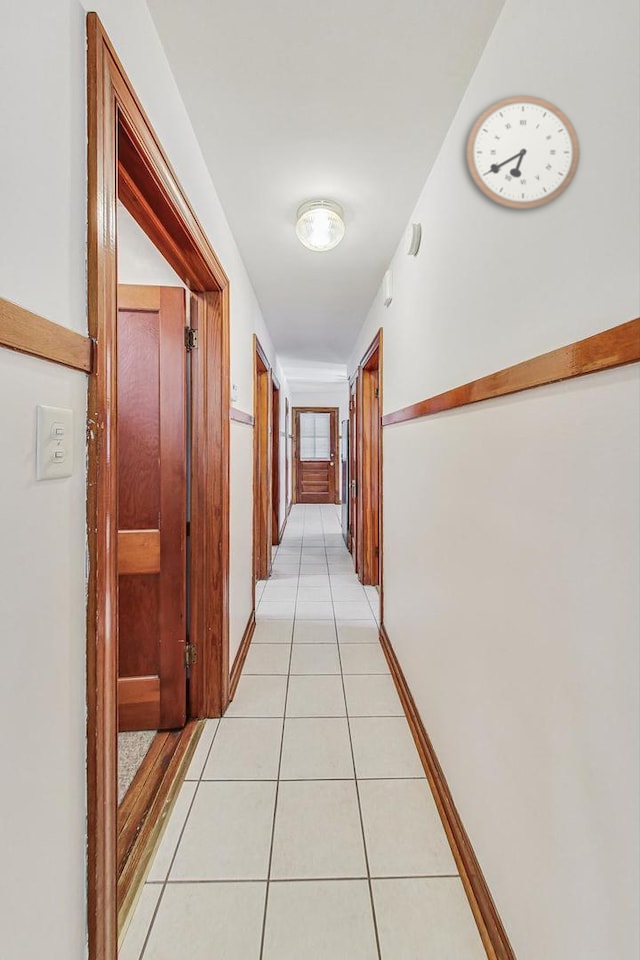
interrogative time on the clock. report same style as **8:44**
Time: **6:40**
